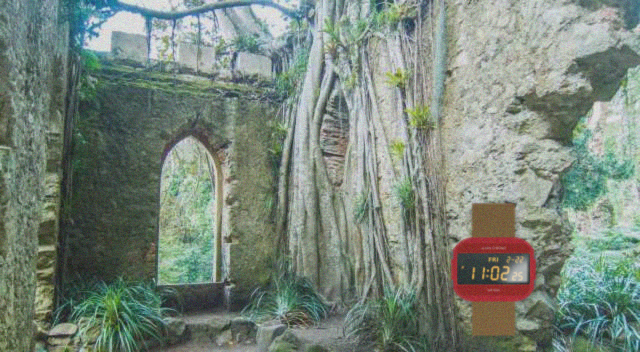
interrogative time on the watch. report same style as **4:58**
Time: **11:02**
